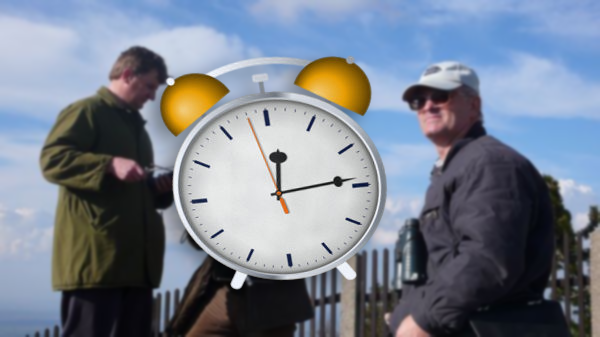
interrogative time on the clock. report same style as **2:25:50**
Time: **12:13:58**
